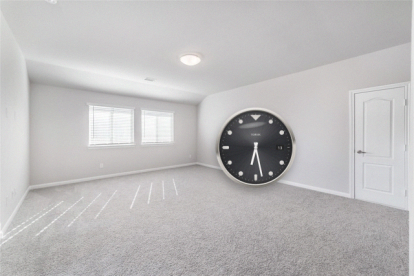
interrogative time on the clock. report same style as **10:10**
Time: **6:28**
